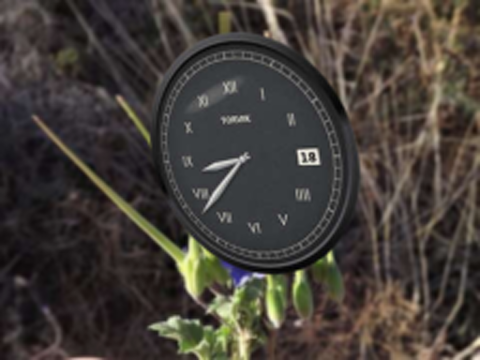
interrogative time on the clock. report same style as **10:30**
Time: **8:38**
